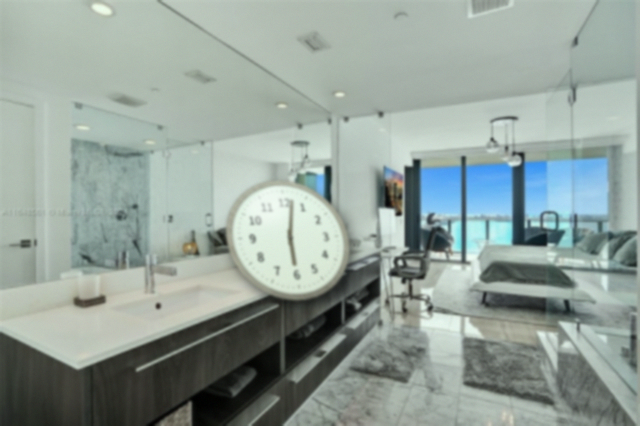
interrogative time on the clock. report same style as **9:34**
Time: **6:02**
